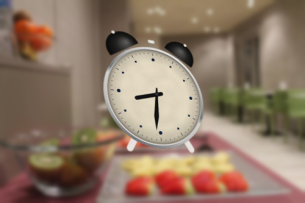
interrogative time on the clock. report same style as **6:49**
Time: **8:31**
